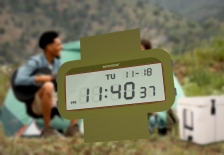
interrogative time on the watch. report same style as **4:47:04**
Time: **11:40:37**
